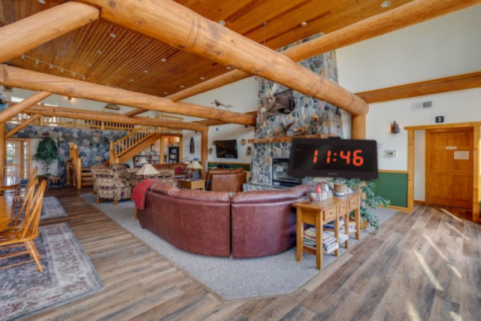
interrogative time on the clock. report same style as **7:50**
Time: **11:46**
